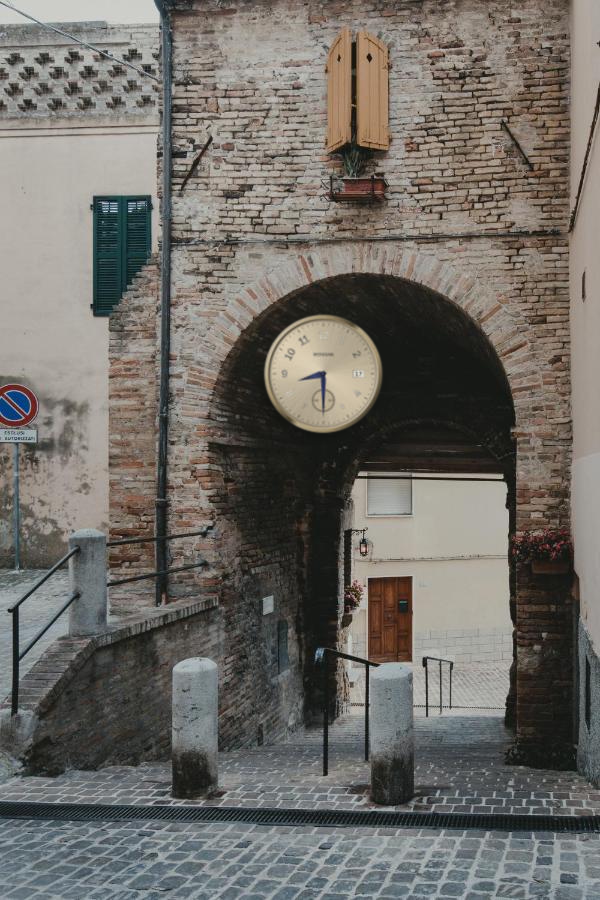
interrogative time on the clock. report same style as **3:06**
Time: **8:30**
